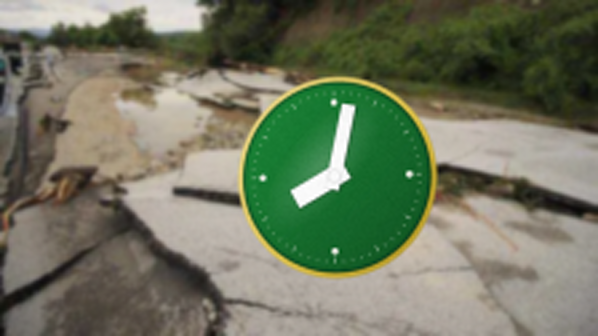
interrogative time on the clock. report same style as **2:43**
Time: **8:02**
